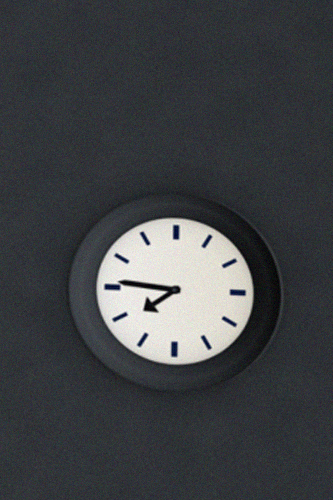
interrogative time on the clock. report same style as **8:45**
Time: **7:46**
